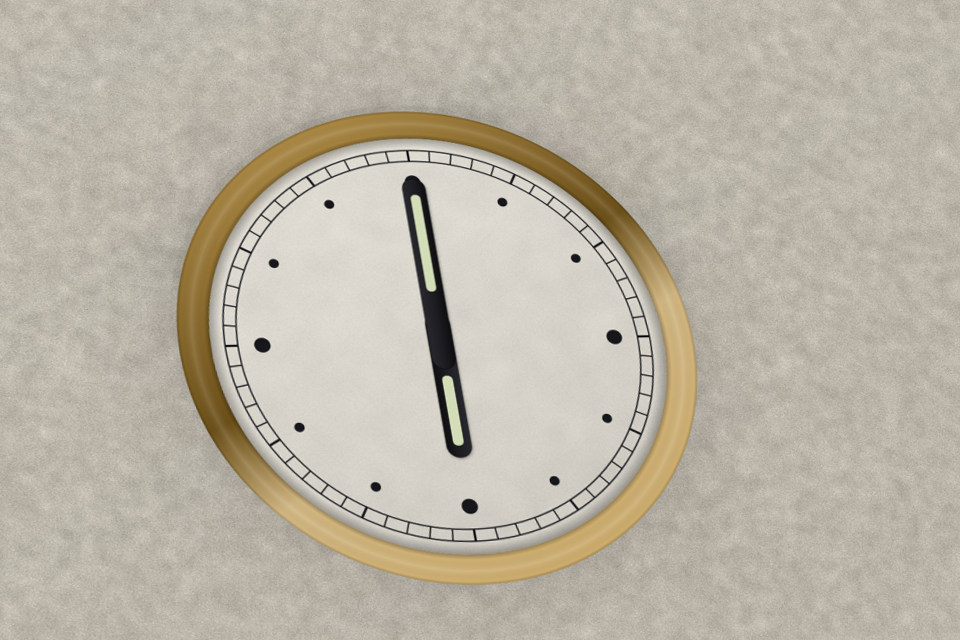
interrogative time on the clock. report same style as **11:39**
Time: **6:00**
